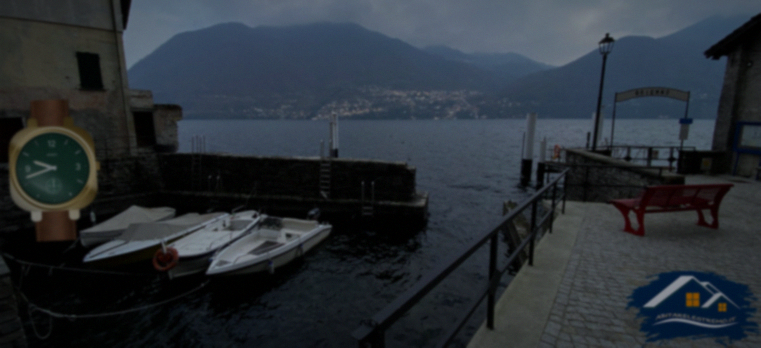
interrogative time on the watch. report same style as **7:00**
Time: **9:42**
